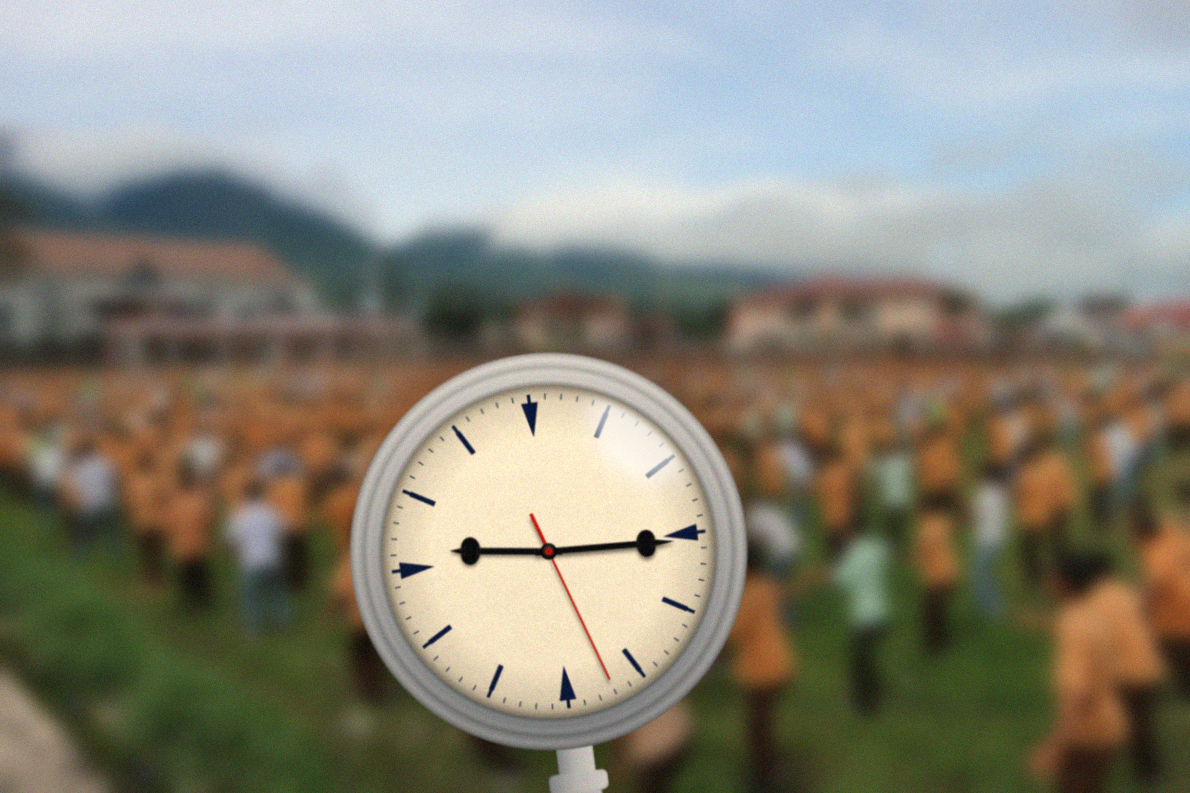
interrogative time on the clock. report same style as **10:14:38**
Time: **9:15:27**
